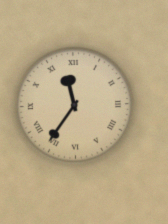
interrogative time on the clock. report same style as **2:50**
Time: **11:36**
